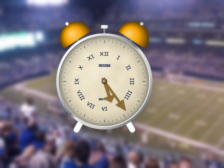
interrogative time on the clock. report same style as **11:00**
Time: **5:24**
